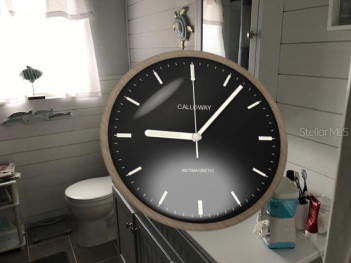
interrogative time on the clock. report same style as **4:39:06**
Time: **9:07:00**
